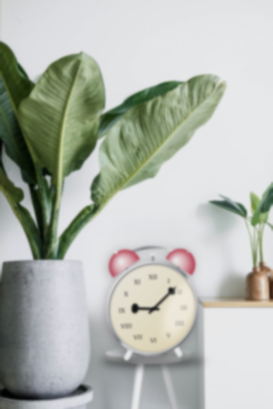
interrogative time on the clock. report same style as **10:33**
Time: **9:08**
